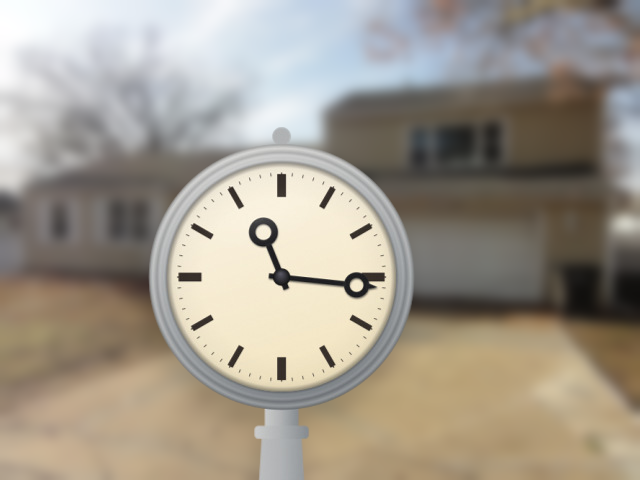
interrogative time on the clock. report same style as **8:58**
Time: **11:16**
